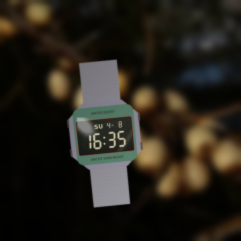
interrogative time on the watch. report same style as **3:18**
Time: **16:35**
